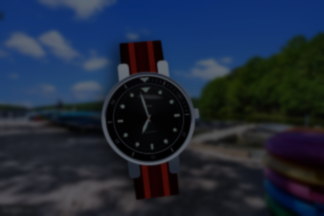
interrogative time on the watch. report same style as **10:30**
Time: **6:58**
